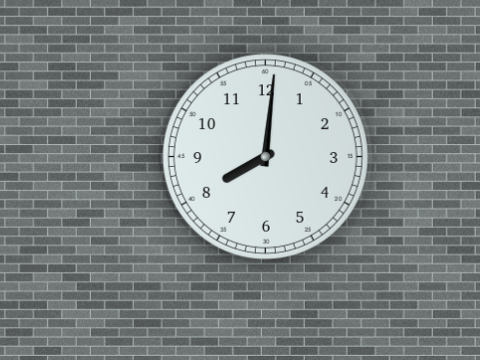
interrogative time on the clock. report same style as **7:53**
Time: **8:01**
